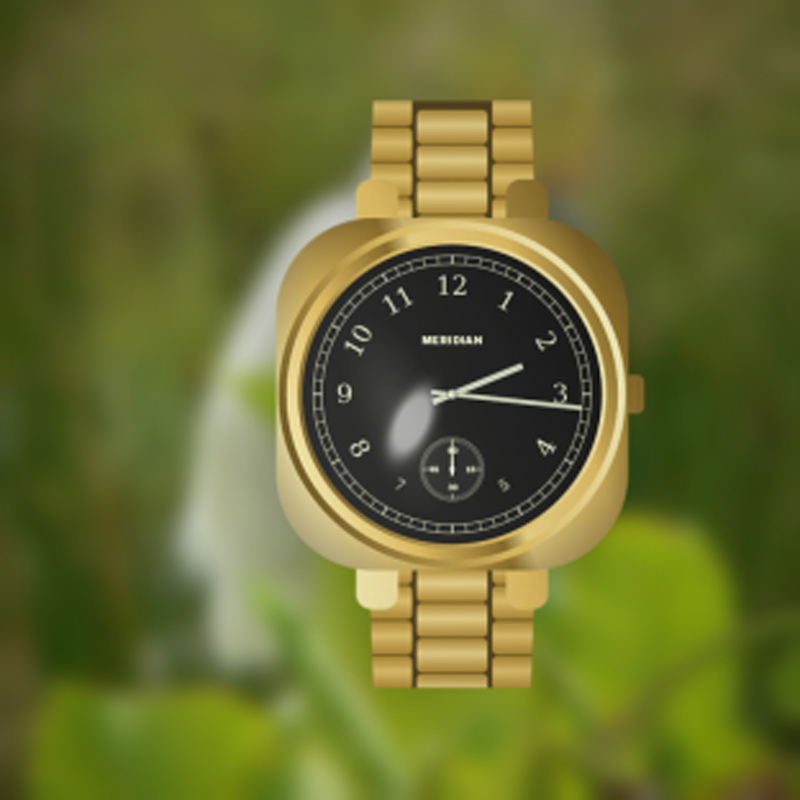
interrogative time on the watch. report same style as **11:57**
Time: **2:16**
